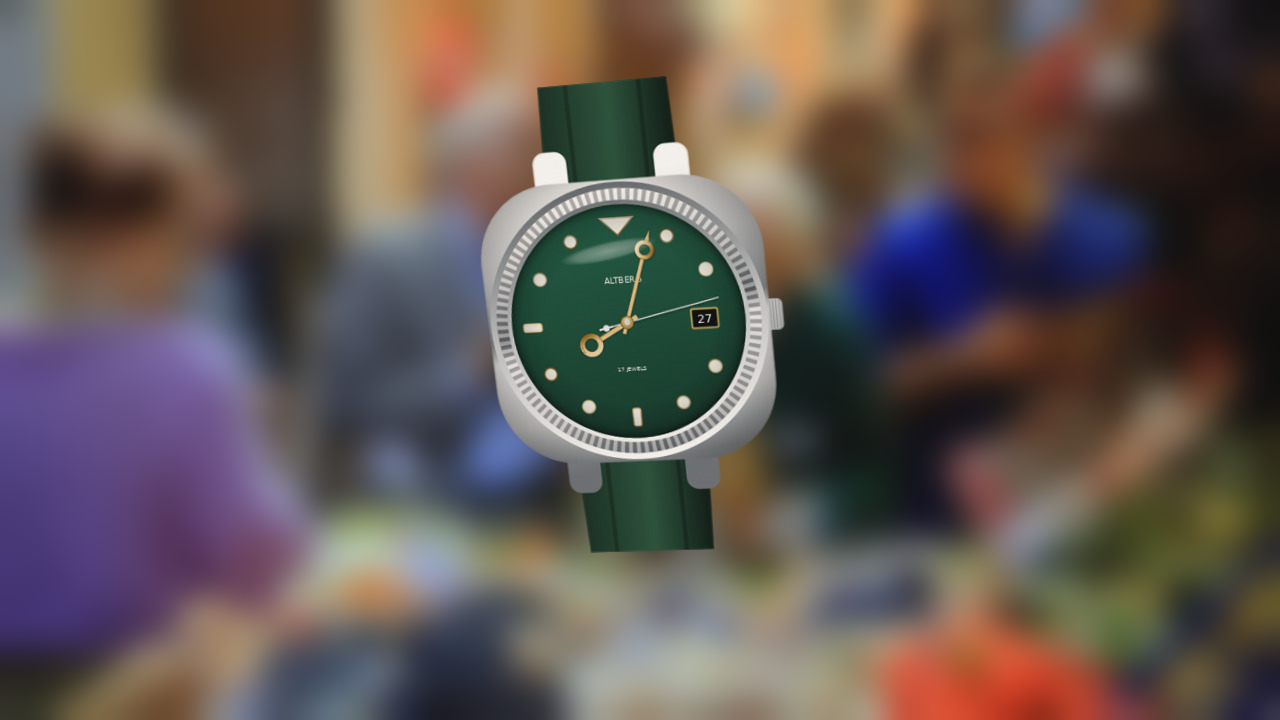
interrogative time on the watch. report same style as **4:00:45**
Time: **8:03:13**
